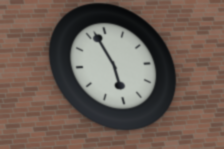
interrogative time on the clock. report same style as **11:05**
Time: **5:57**
